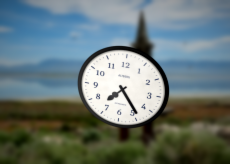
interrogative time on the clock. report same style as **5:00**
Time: **7:24**
